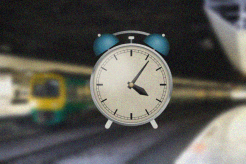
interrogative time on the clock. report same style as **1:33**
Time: **4:06**
